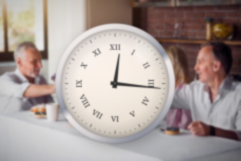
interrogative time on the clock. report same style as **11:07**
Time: **12:16**
